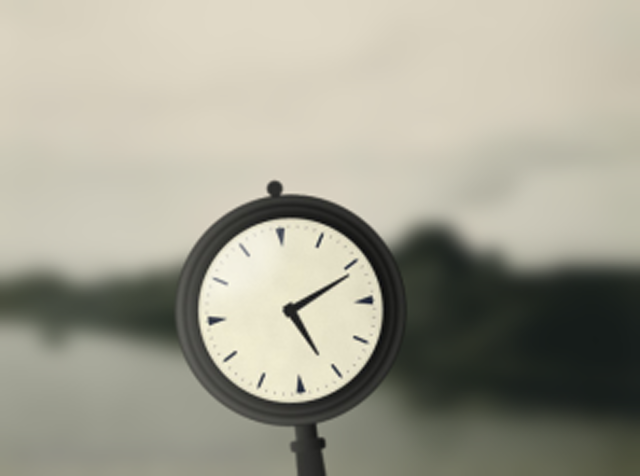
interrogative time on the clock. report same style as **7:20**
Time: **5:11**
